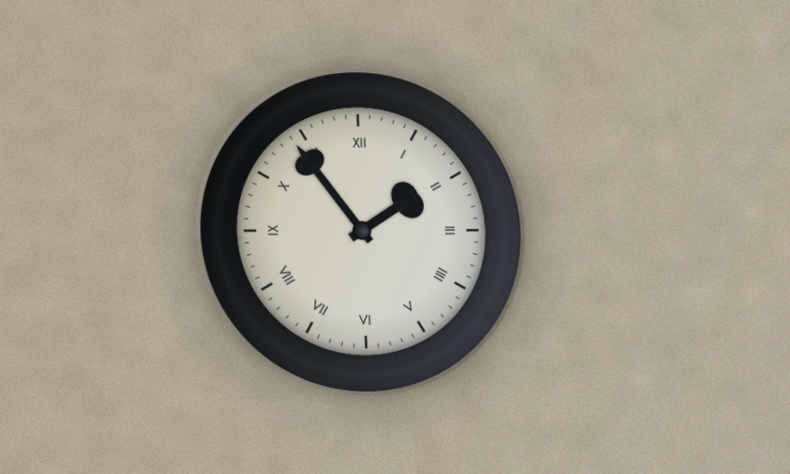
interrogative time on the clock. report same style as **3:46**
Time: **1:54**
